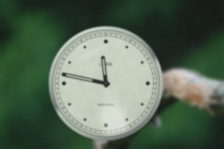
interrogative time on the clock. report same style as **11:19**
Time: **11:47**
